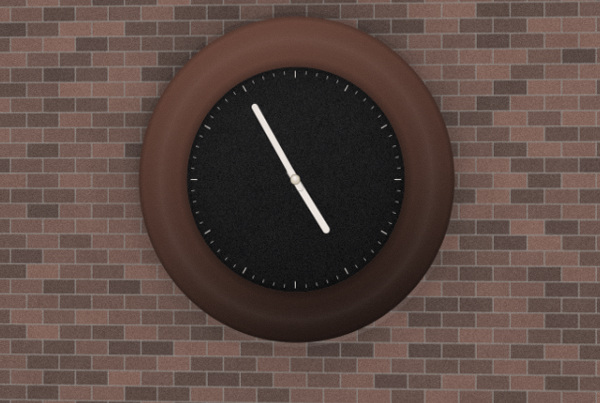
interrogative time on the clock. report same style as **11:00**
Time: **4:55**
